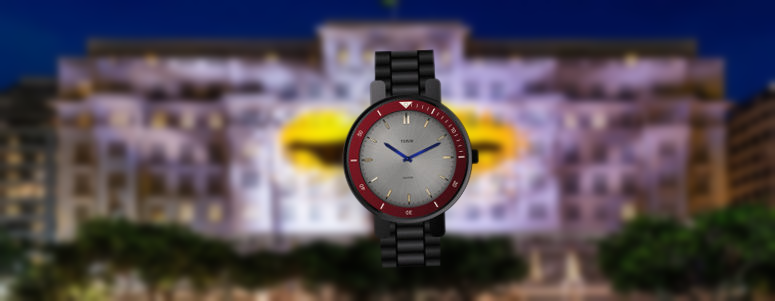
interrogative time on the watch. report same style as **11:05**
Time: **10:11**
